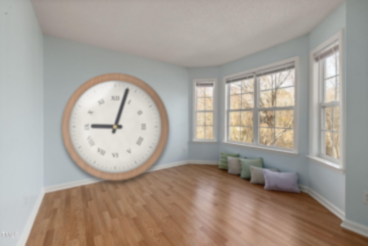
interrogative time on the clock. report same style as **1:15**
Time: **9:03**
